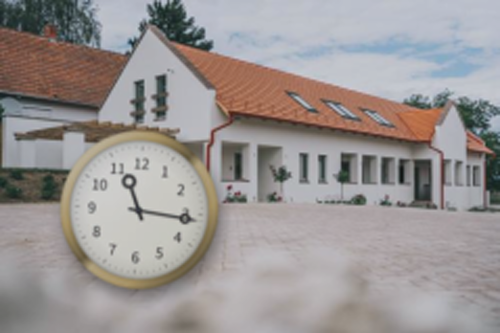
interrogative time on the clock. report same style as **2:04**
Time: **11:16**
